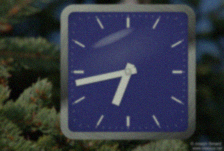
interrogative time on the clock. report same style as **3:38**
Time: **6:43**
